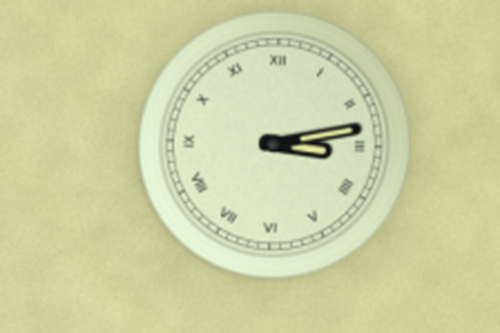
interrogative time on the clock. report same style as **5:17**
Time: **3:13**
